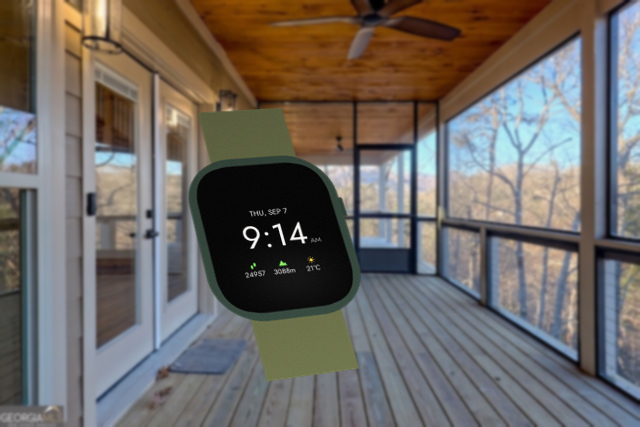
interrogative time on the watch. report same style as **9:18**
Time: **9:14**
